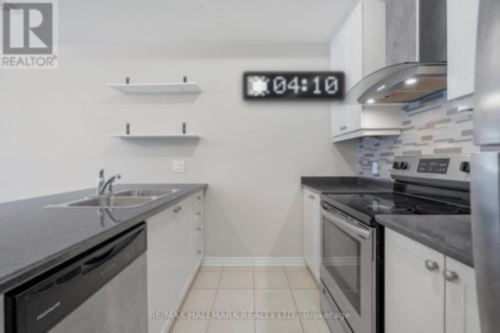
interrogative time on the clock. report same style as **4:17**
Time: **4:10**
